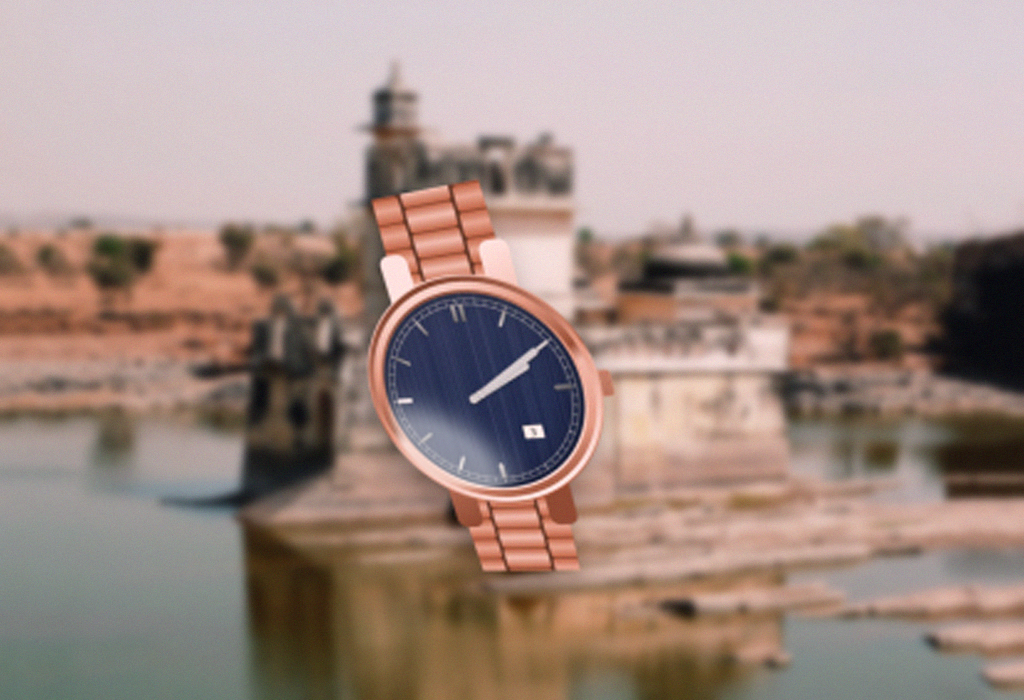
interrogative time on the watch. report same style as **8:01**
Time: **2:10**
